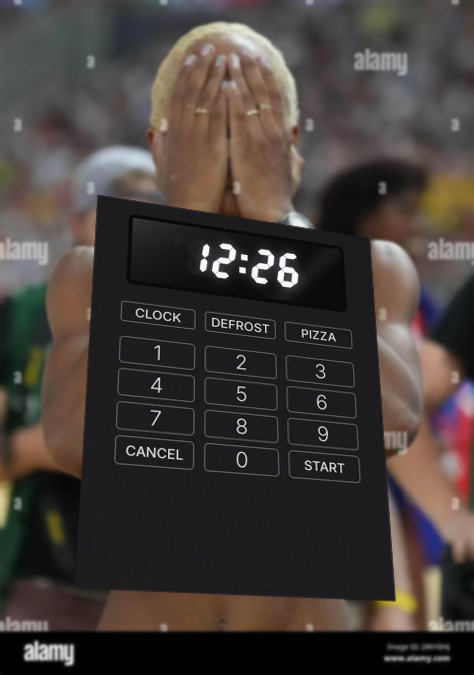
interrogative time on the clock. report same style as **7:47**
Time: **12:26**
